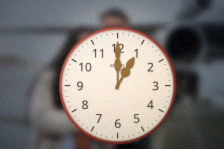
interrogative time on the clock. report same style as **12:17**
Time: **1:00**
